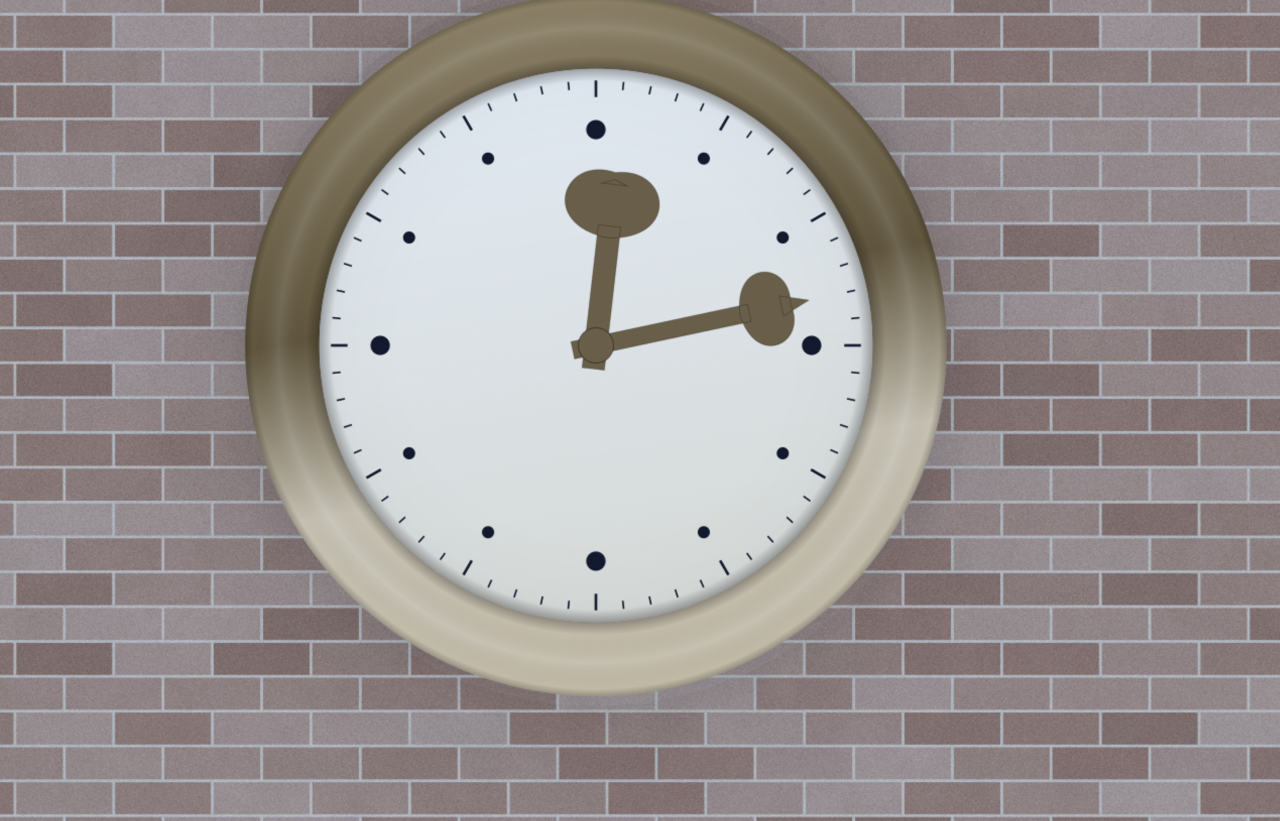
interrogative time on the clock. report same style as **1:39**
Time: **12:13**
